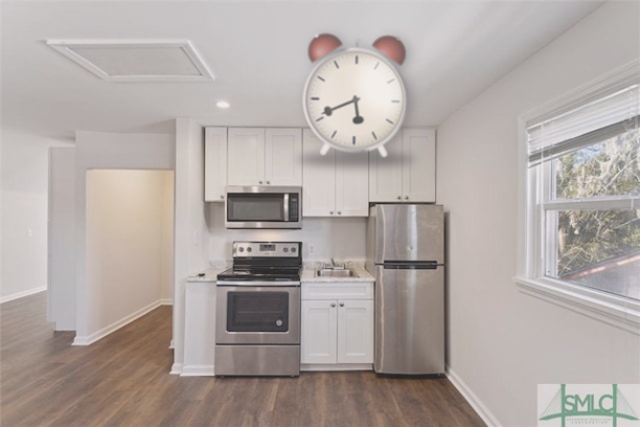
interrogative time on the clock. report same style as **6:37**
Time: **5:41**
